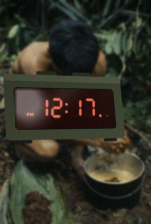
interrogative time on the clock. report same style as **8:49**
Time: **12:17**
